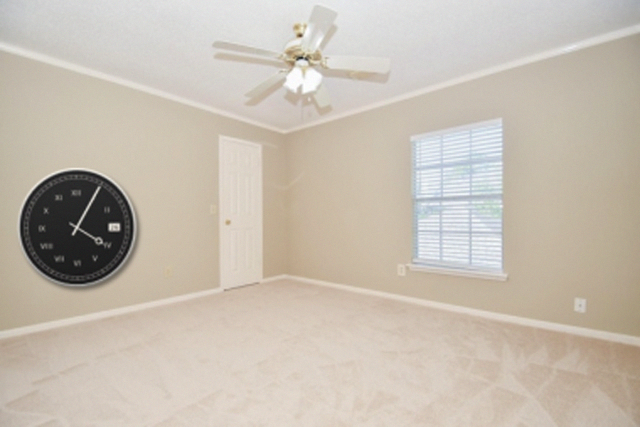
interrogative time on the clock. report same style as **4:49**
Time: **4:05**
